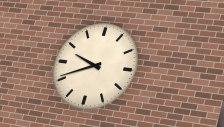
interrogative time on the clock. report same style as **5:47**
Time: **9:41**
